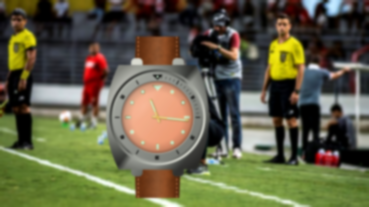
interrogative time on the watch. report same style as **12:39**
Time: **11:16**
